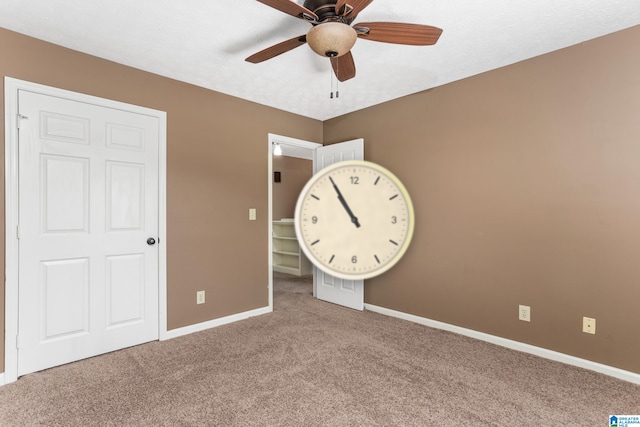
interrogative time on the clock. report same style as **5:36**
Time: **10:55**
